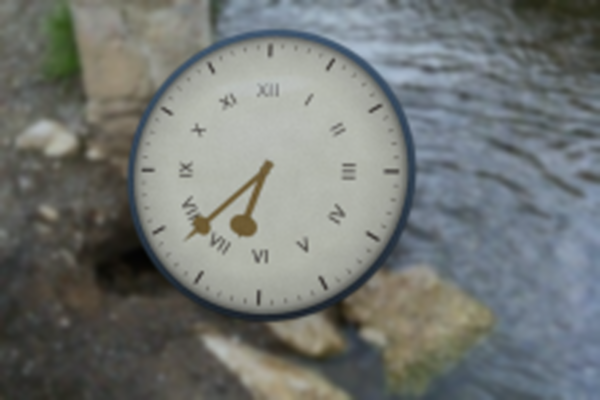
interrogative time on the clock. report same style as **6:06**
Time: **6:38**
